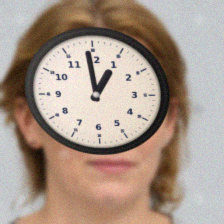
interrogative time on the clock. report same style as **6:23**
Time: **12:59**
